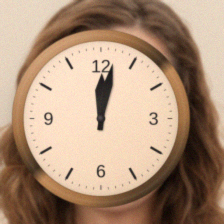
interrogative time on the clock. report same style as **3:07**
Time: **12:02**
